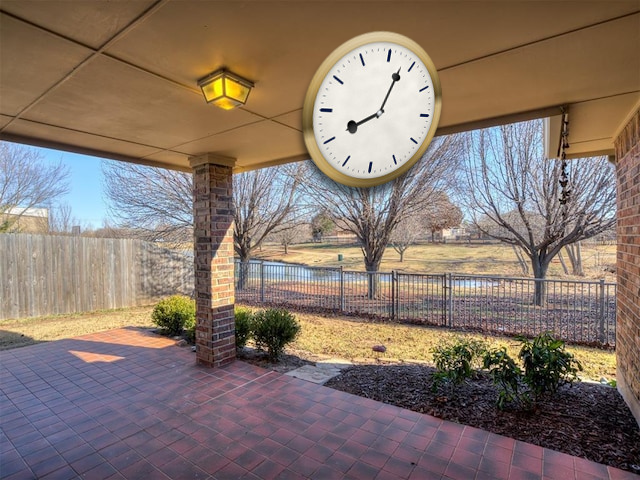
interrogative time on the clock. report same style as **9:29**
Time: **8:03**
